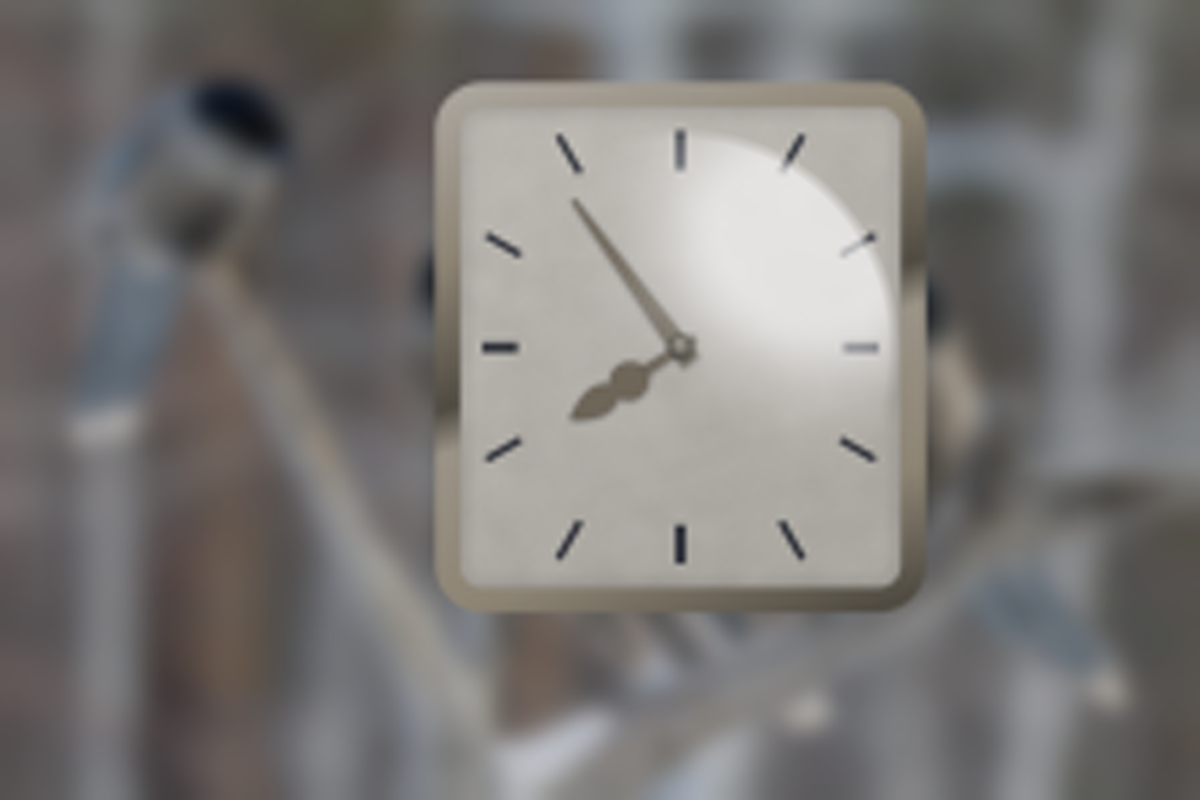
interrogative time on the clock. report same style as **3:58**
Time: **7:54**
